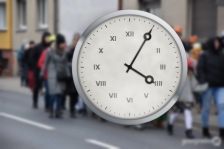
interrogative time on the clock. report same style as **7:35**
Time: **4:05**
